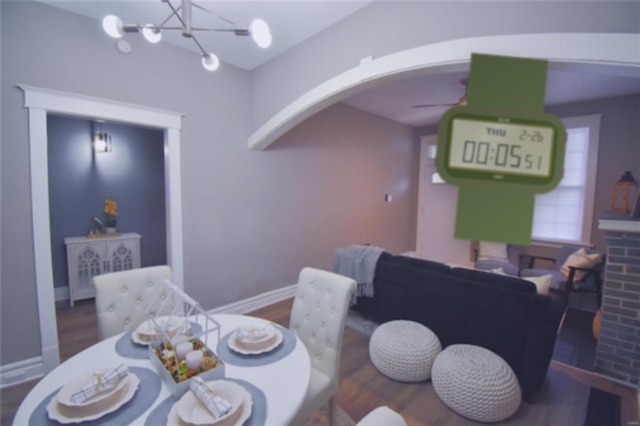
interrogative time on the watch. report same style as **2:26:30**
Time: **0:05:51**
